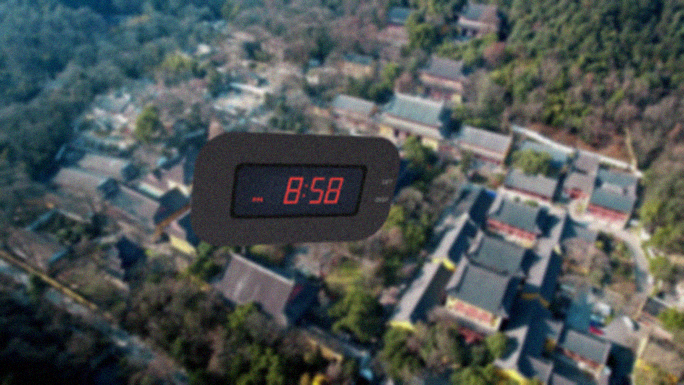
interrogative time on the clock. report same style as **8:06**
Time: **8:58**
